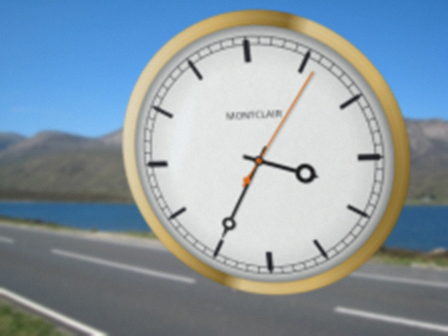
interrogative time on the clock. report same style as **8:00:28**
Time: **3:35:06**
